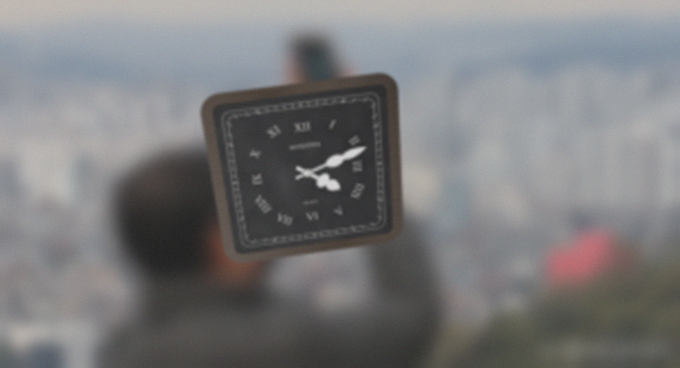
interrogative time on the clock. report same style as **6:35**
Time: **4:12**
